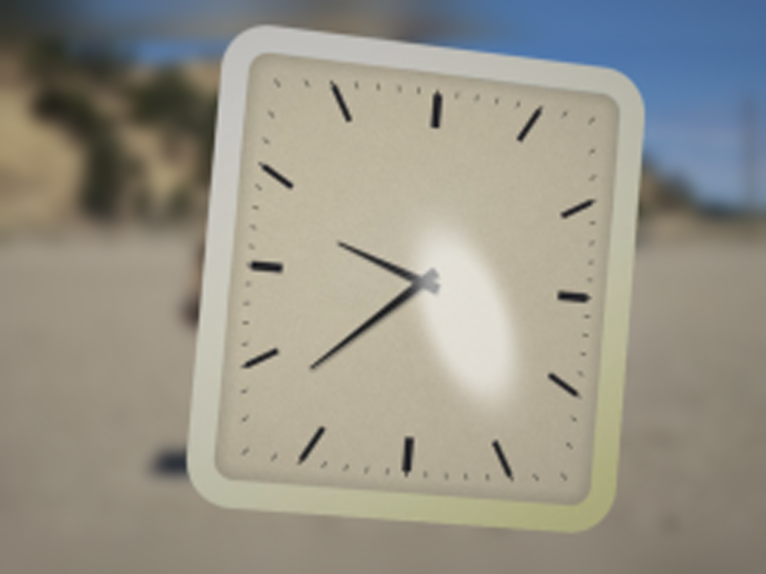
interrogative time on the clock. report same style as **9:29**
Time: **9:38**
